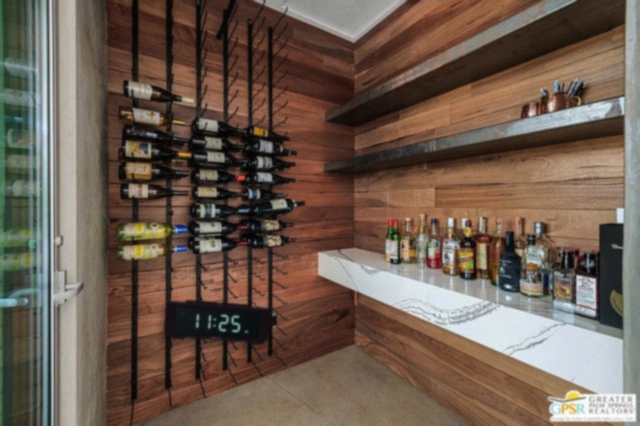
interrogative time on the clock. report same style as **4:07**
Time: **11:25**
